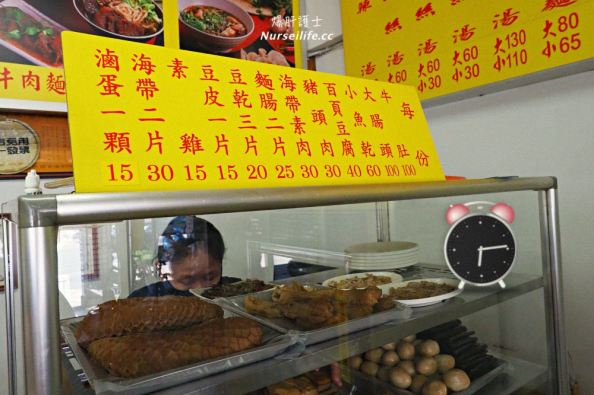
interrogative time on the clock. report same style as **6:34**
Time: **6:14**
